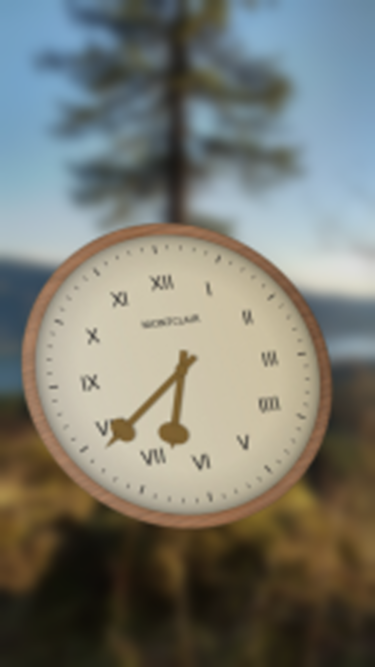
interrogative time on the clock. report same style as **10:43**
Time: **6:39**
